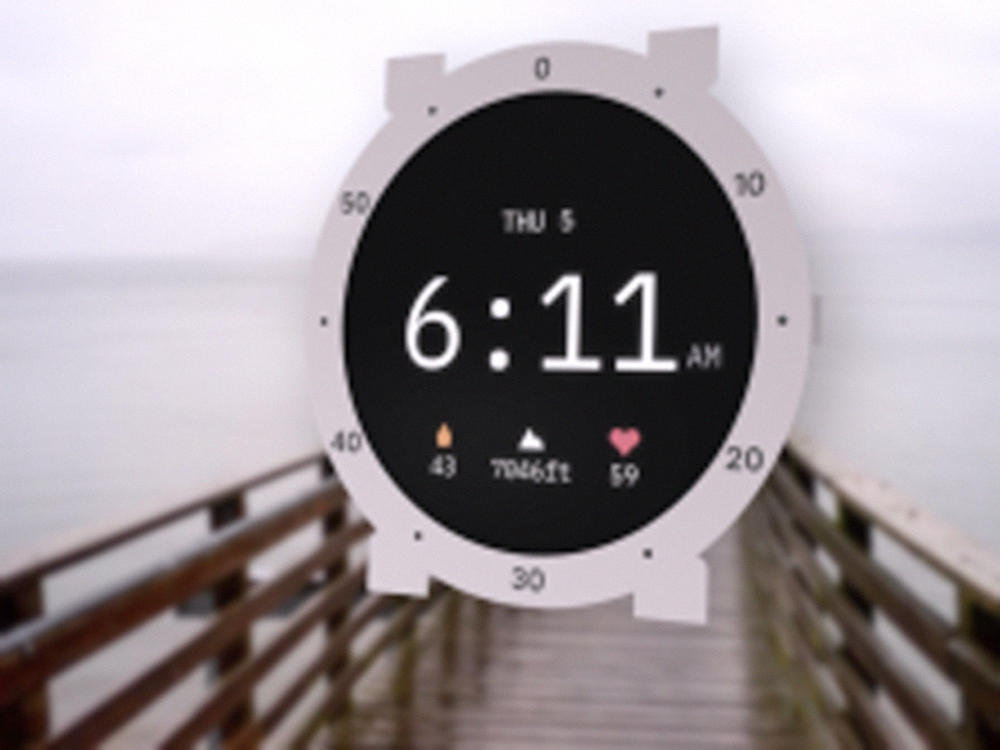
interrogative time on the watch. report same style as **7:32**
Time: **6:11**
